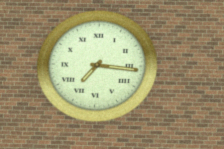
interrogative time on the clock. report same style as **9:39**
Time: **7:16**
